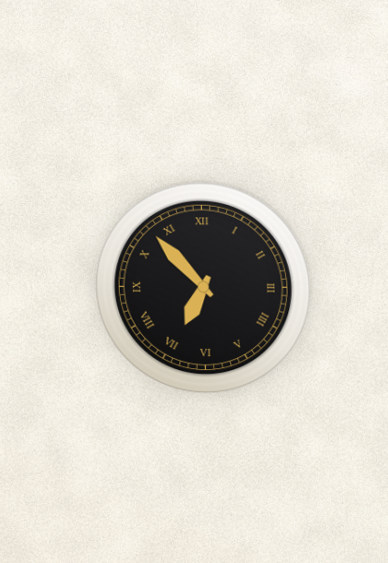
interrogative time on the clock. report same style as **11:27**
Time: **6:53**
